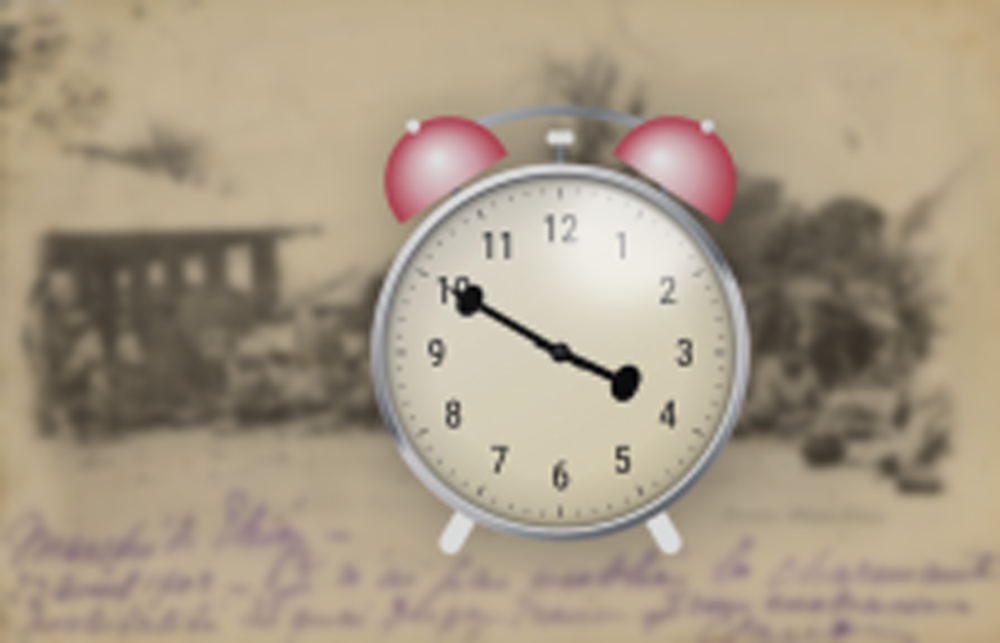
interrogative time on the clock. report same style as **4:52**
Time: **3:50**
